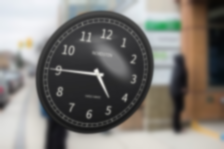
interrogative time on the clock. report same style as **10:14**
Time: **4:45**
